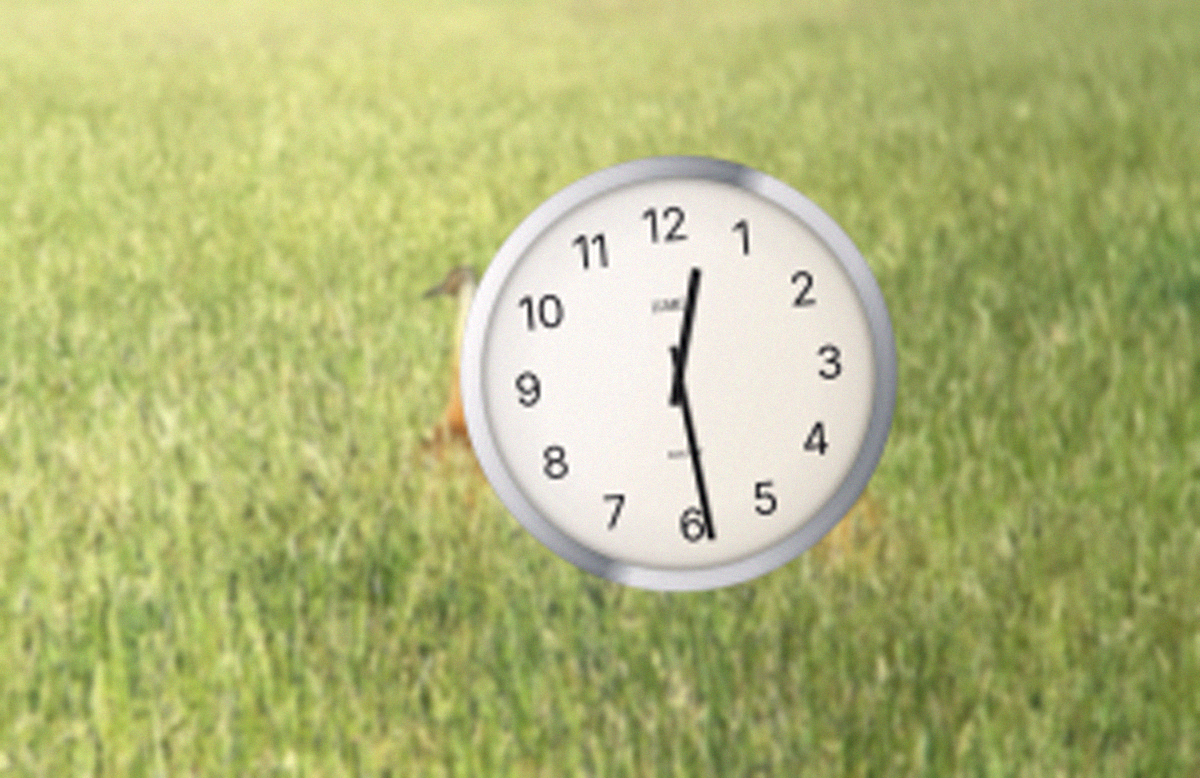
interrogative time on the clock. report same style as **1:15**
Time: **12:29**
